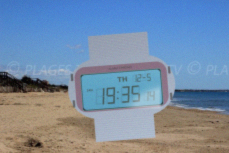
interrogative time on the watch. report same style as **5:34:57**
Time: **19:35:14**
